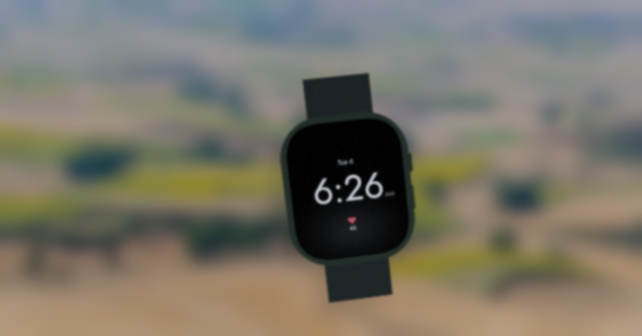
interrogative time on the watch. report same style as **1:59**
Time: **6:26**
